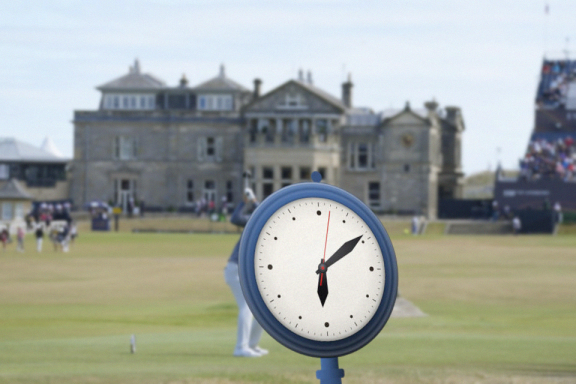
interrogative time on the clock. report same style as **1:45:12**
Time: **6:09:02**
